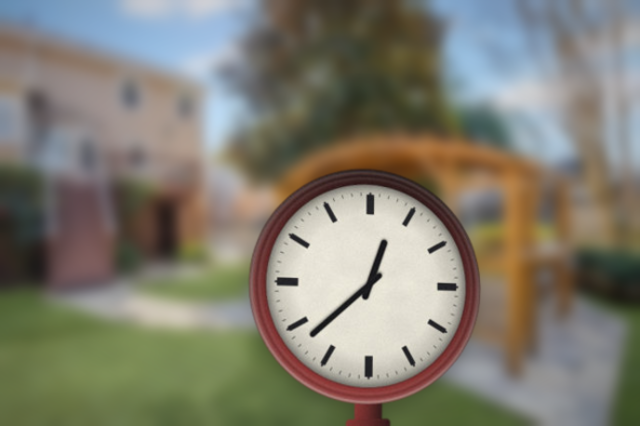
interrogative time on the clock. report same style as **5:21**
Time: **12:38**
